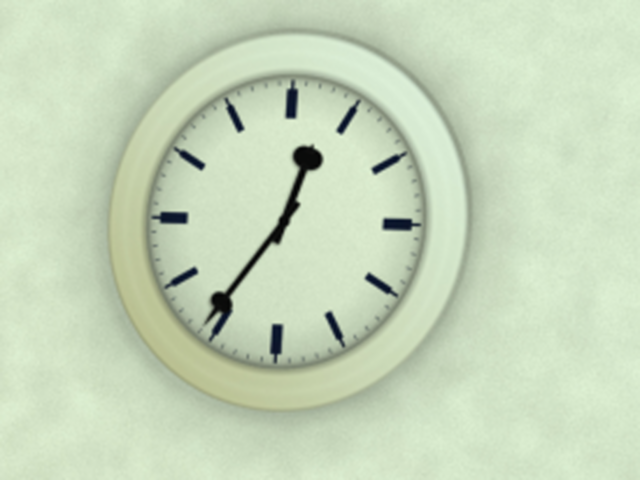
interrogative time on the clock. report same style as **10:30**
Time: **12:36**
